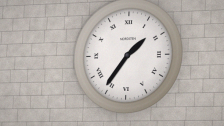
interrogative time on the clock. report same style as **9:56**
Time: **1:36**
